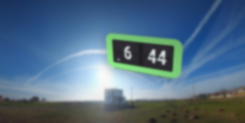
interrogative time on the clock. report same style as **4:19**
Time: **6:44**
